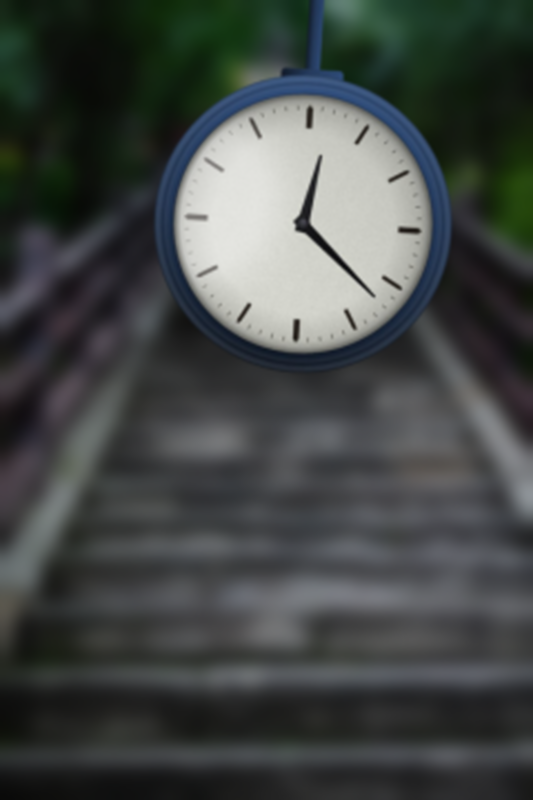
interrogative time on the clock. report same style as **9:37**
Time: **12:22**
